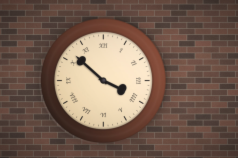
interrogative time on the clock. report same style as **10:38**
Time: **3:52**
